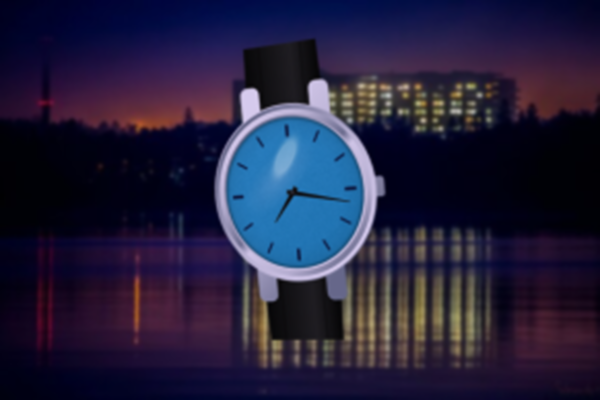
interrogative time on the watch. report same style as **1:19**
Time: **7:17**
